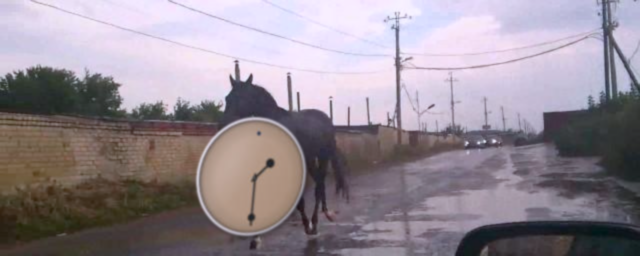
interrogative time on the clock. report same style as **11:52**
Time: **1:30**
